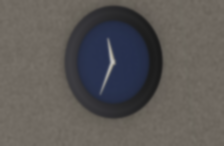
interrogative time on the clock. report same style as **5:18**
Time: **11:34**
